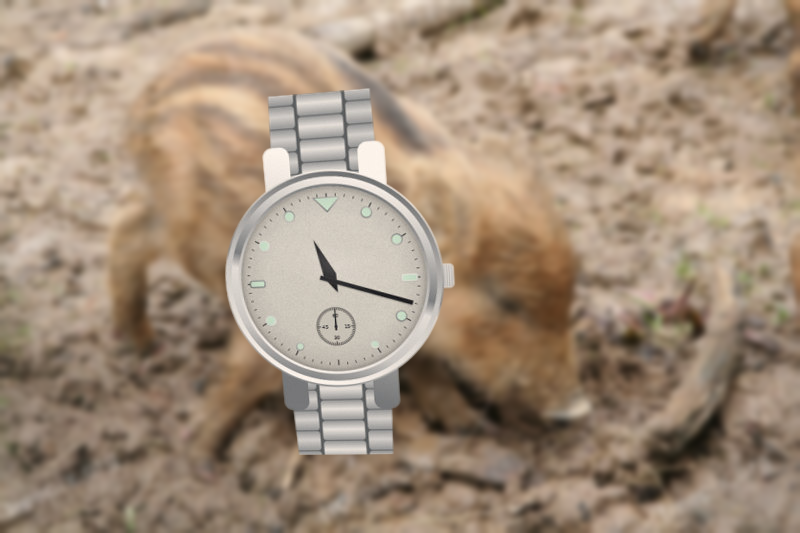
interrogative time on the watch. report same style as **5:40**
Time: **11:18**
